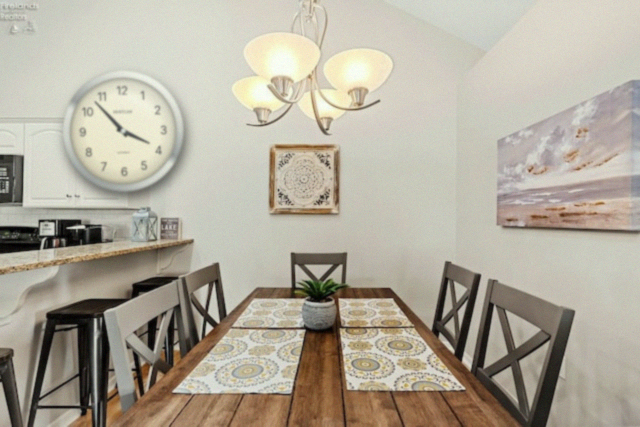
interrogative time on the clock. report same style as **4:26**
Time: **3:53**
